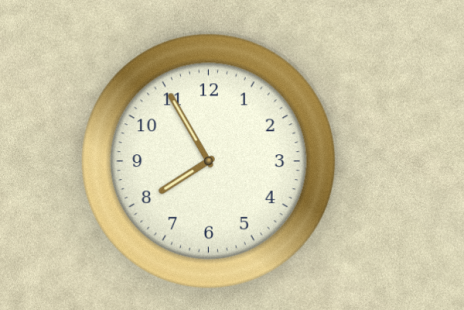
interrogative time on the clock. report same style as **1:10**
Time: **7:55**
